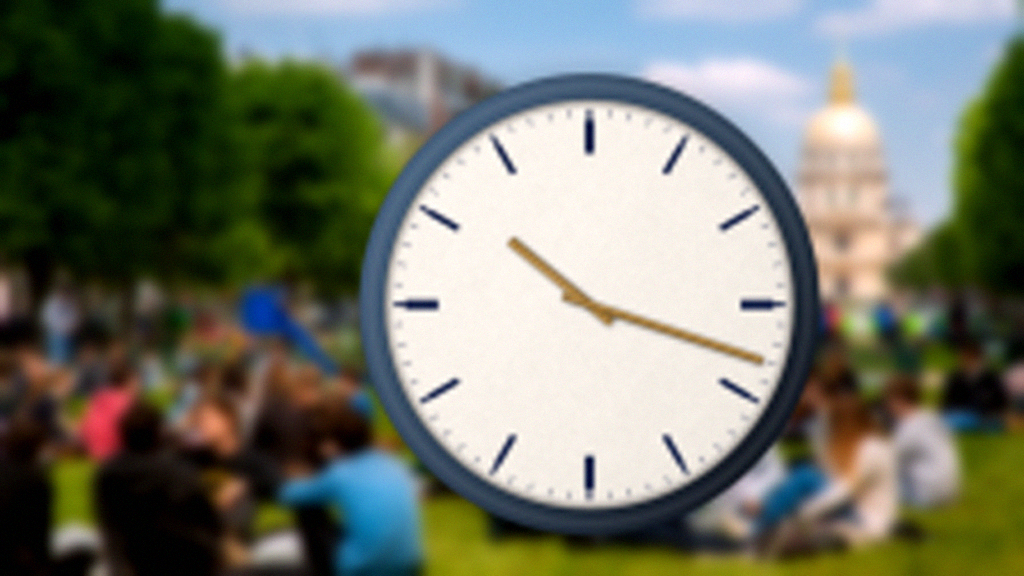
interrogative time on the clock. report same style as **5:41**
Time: **10:18**
